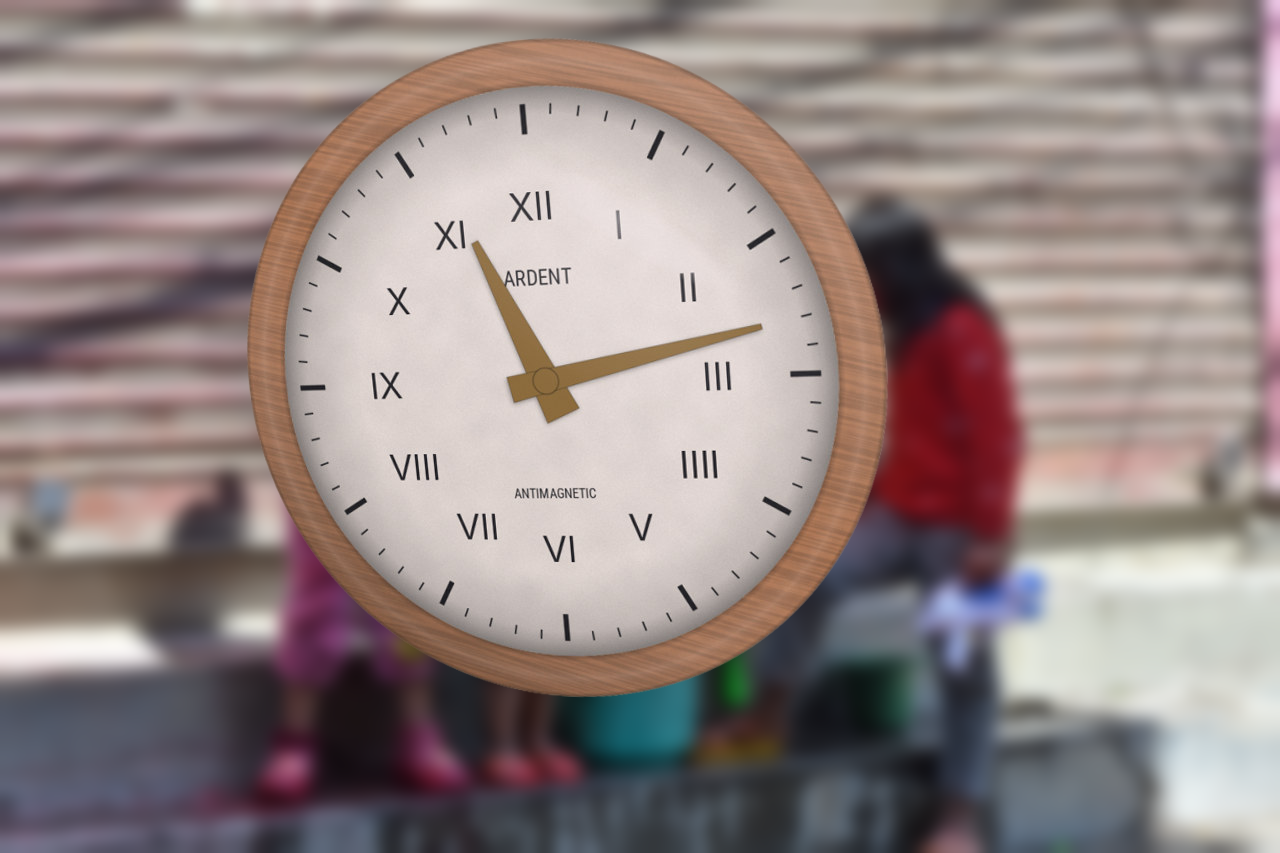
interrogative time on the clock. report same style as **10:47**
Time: **11:13**
